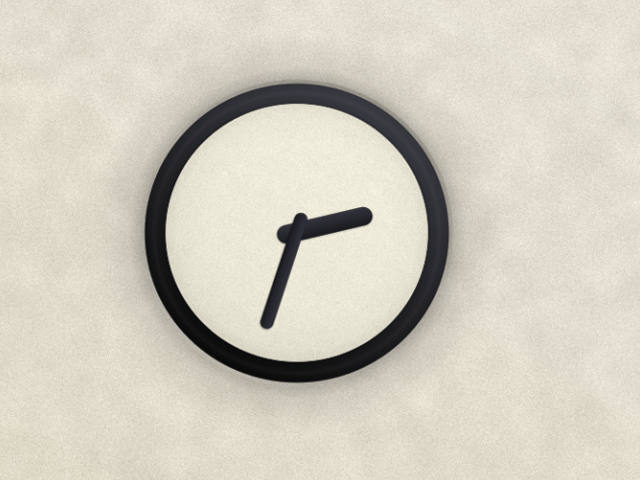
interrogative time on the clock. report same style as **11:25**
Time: **2:33**
